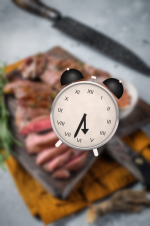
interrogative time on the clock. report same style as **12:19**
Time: **5:32**
